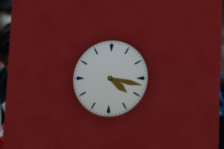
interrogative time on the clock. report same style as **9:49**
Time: **4:17**
